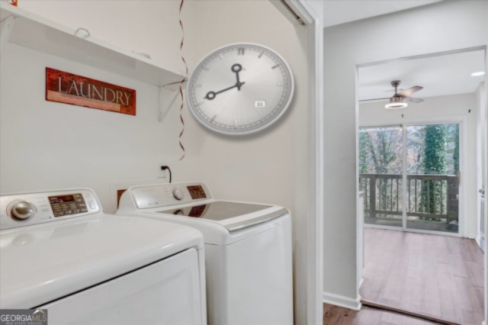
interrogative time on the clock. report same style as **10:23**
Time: **11:41**
